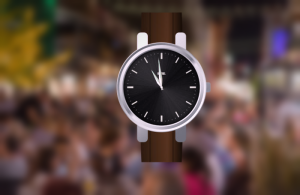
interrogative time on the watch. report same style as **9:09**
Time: **10:59**
